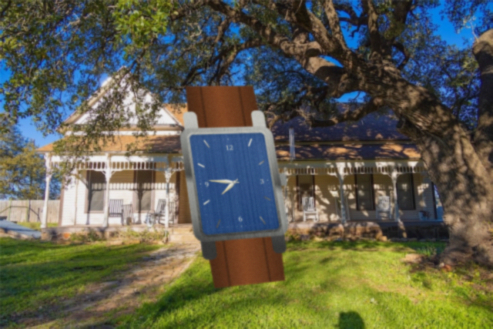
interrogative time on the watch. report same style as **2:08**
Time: **7:46**
